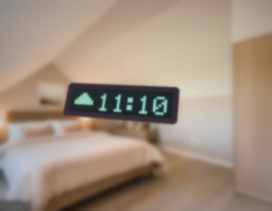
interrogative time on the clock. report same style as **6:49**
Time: **11:10**
